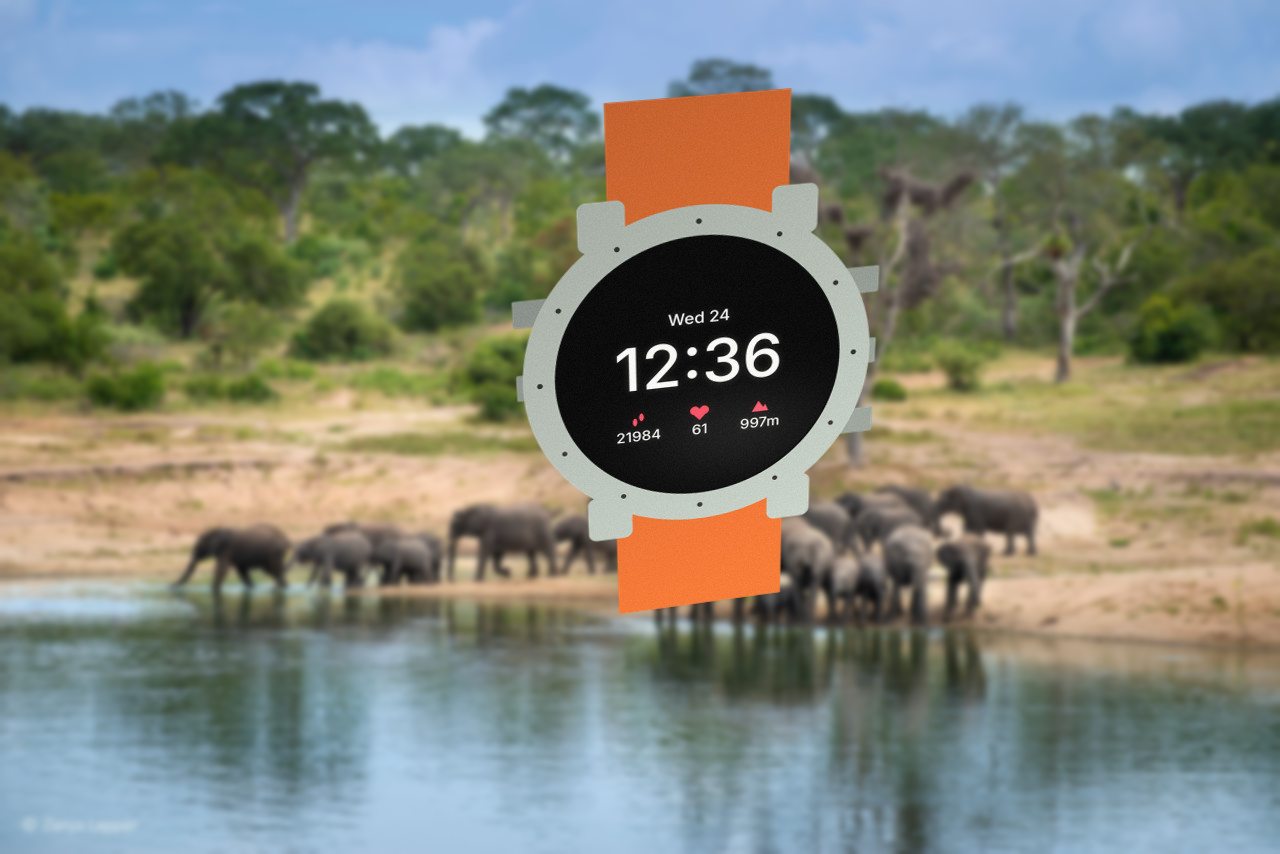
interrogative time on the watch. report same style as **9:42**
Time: **12:36**
